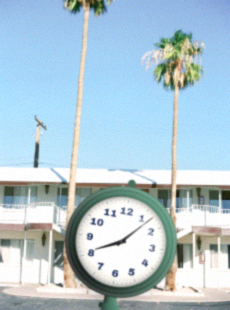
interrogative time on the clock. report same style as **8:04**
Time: **8:07**
